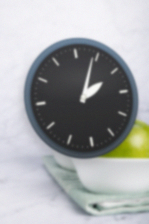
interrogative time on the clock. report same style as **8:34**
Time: **2:04**
